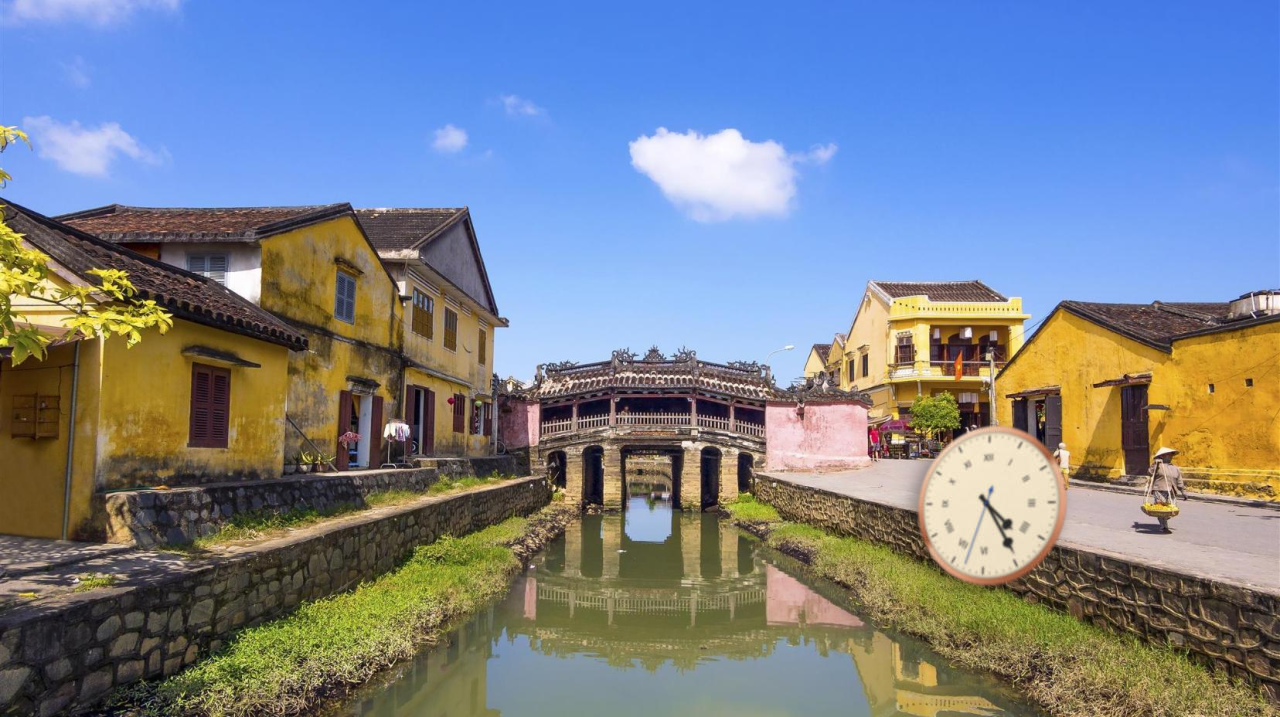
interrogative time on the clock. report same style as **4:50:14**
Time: **4:24:33**
